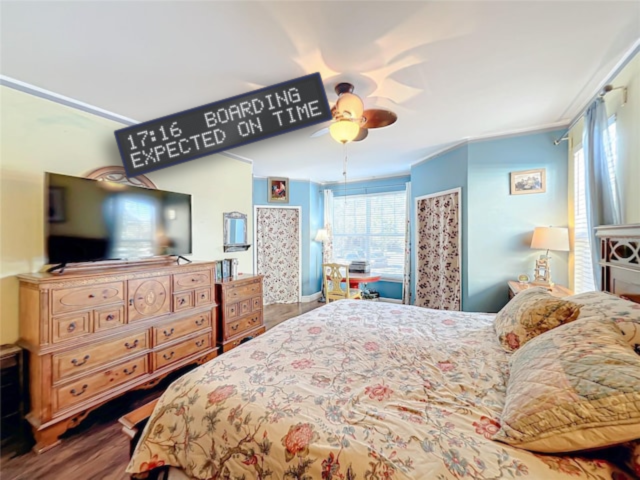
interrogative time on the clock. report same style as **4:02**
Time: **17:16**
